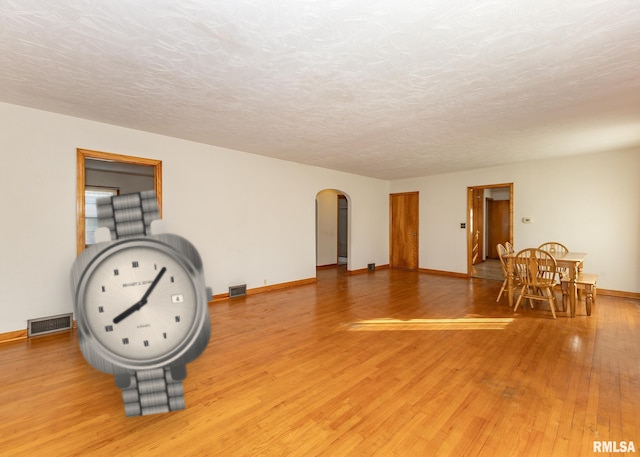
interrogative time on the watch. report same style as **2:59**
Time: **8:07**
